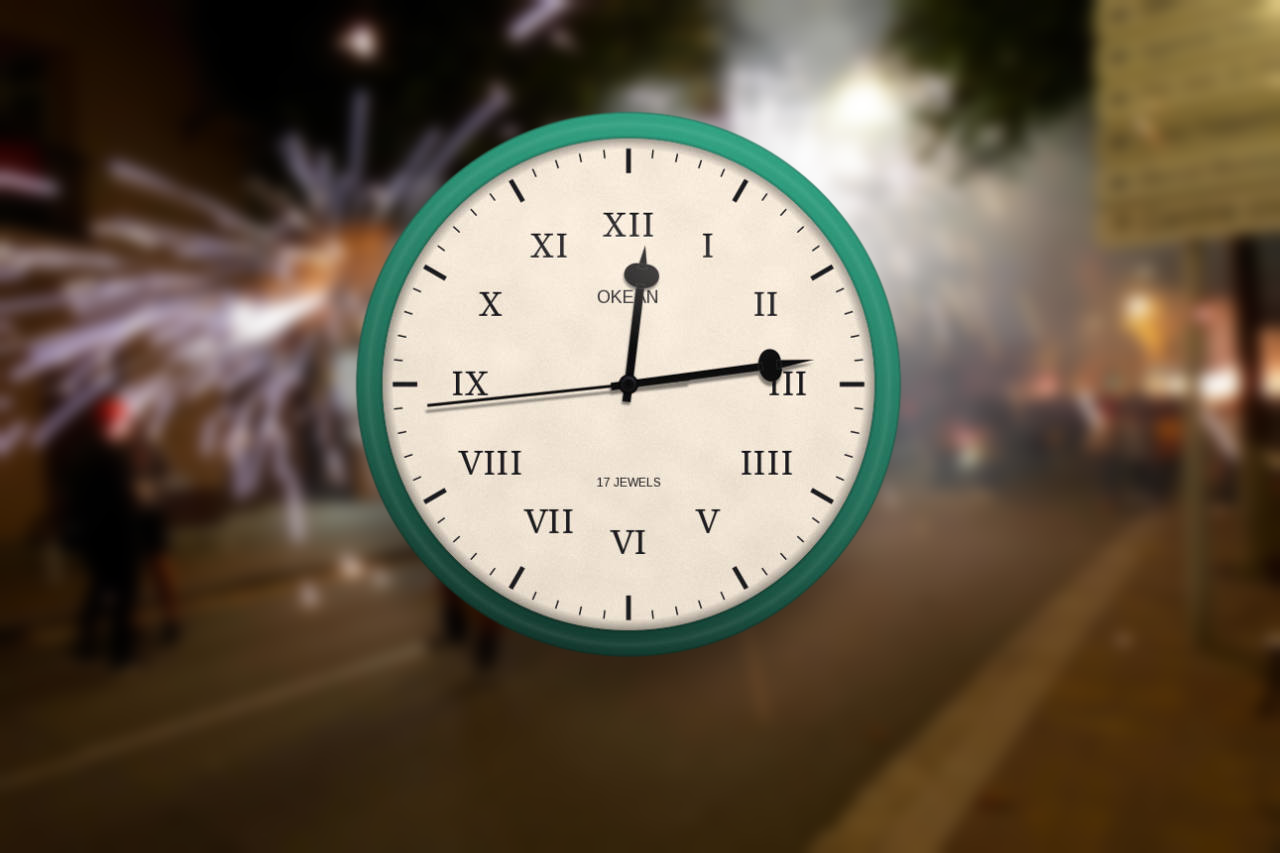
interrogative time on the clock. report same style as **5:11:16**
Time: **12:13:44**
